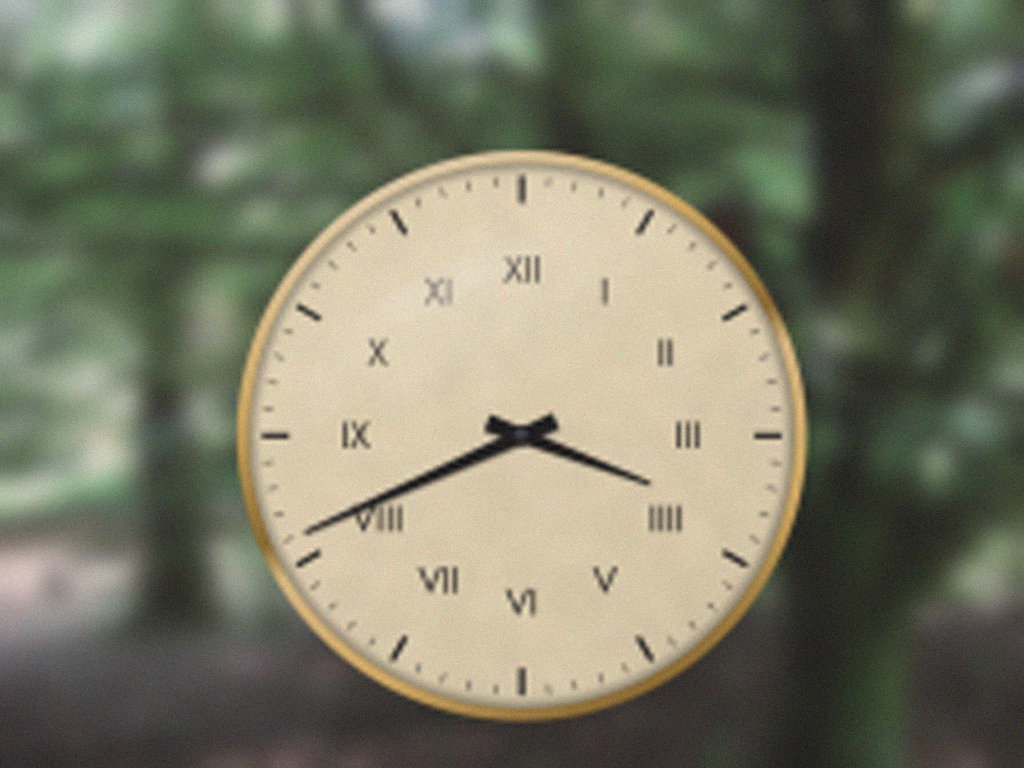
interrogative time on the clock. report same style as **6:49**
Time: **3:41**
